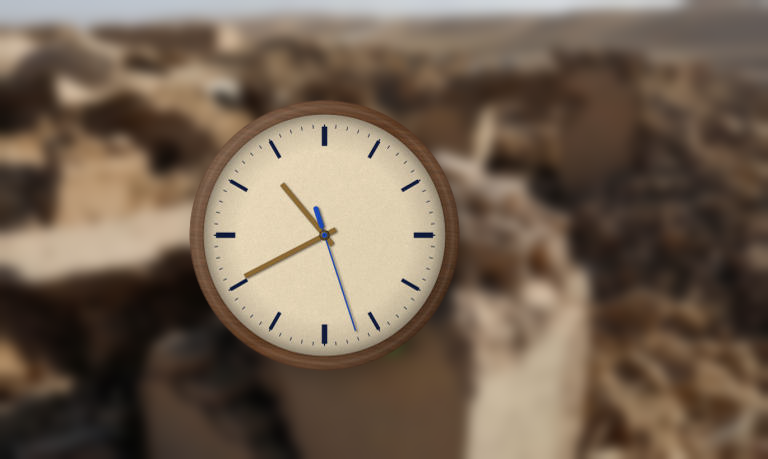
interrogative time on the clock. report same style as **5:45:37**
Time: **10:40:27**
